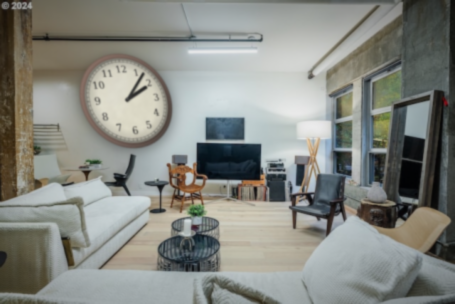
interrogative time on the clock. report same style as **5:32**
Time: **2:07**
